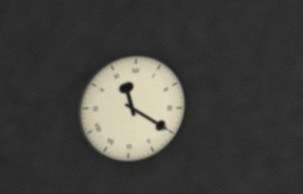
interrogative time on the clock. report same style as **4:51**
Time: **11:20**
